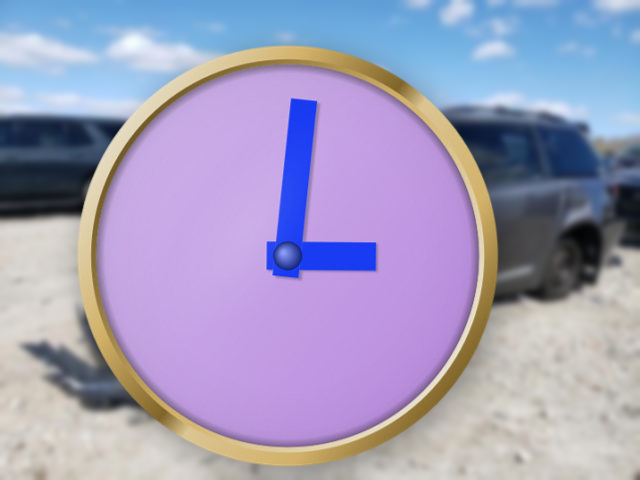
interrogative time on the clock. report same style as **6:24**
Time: **3:01**
